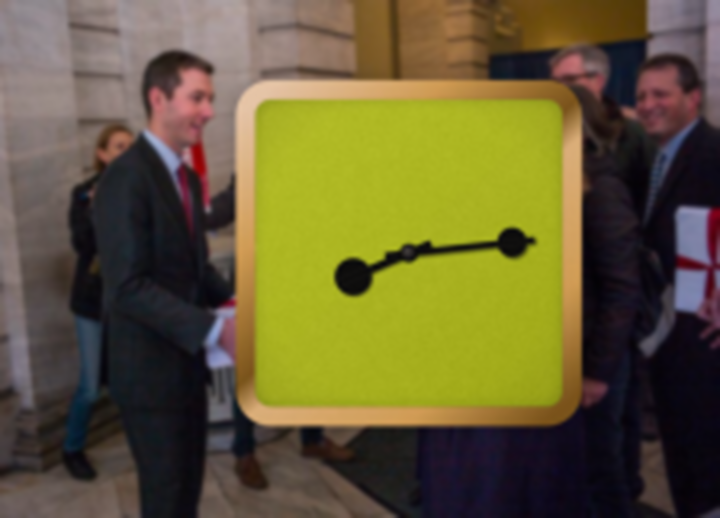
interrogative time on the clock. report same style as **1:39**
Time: **8:14**
